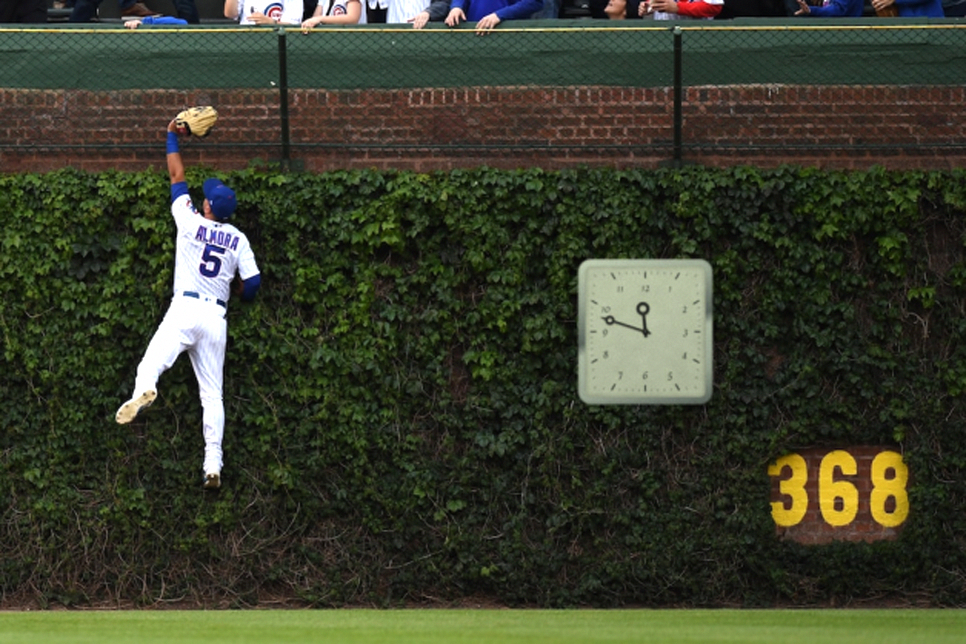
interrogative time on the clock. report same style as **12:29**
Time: **11:48**
